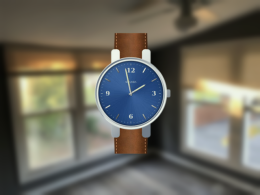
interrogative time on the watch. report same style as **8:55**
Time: **1:58**
